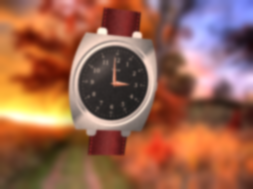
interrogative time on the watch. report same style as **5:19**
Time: **2:59**
